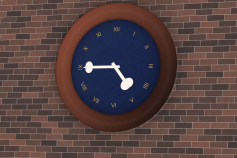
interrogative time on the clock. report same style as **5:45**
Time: **4:45**
